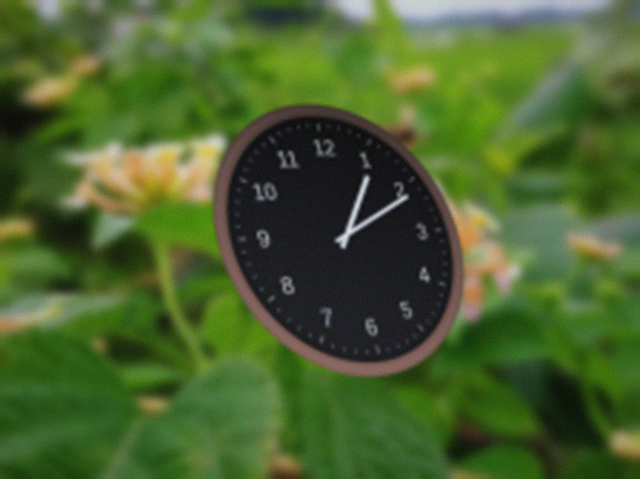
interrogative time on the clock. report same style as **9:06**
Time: **1:11**
